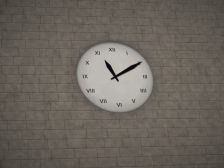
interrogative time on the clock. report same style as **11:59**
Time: **11:10**
